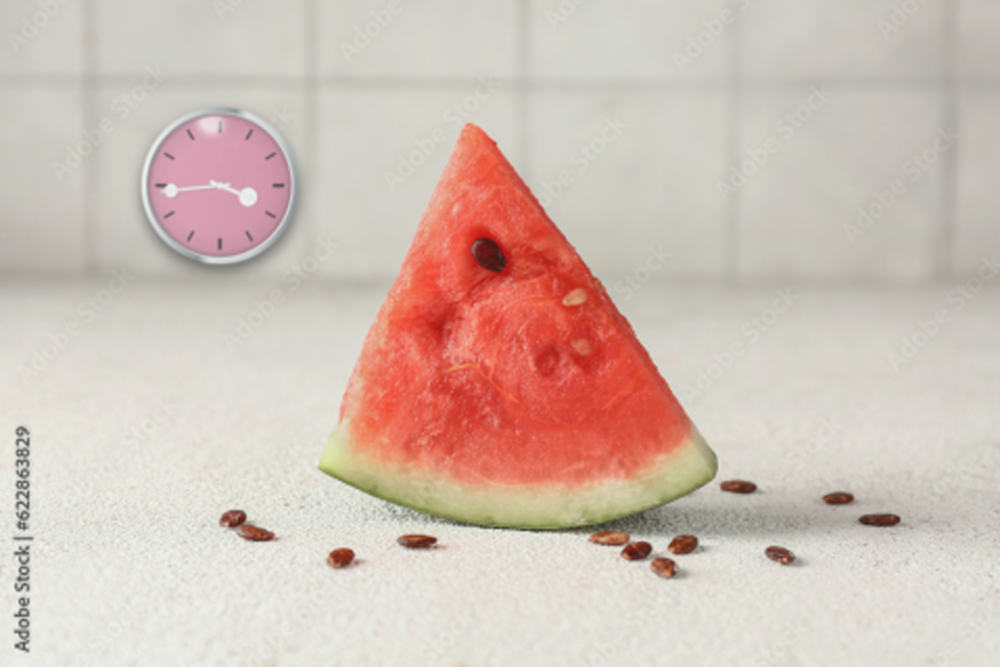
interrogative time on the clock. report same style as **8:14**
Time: **3:44**
